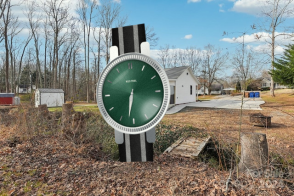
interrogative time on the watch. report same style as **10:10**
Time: **6:32**
